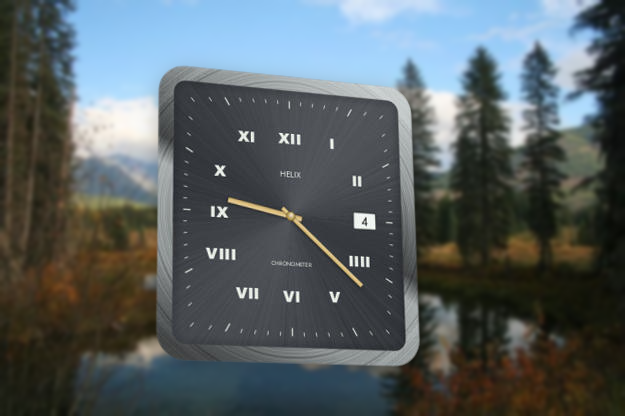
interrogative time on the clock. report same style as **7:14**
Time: **9:22**
